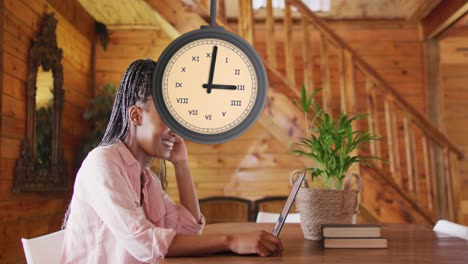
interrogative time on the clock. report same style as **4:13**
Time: **3:01**
